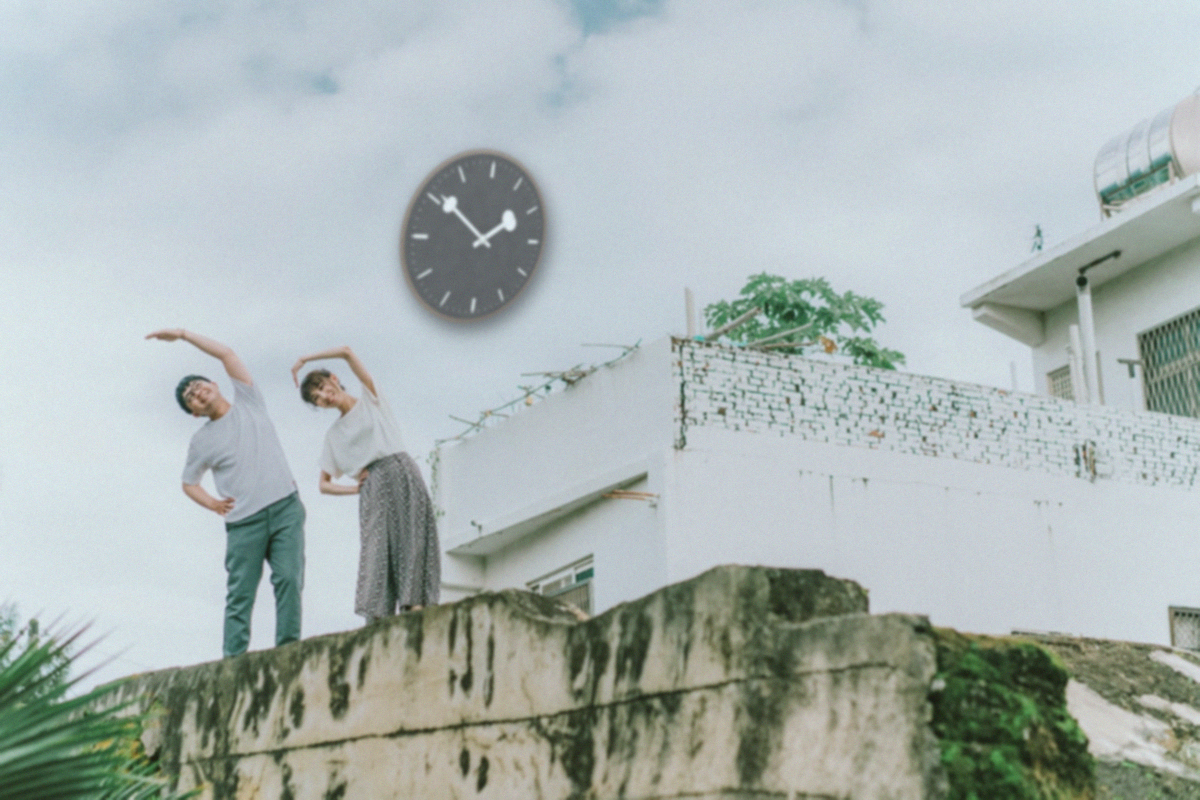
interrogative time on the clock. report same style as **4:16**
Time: **1:51**
